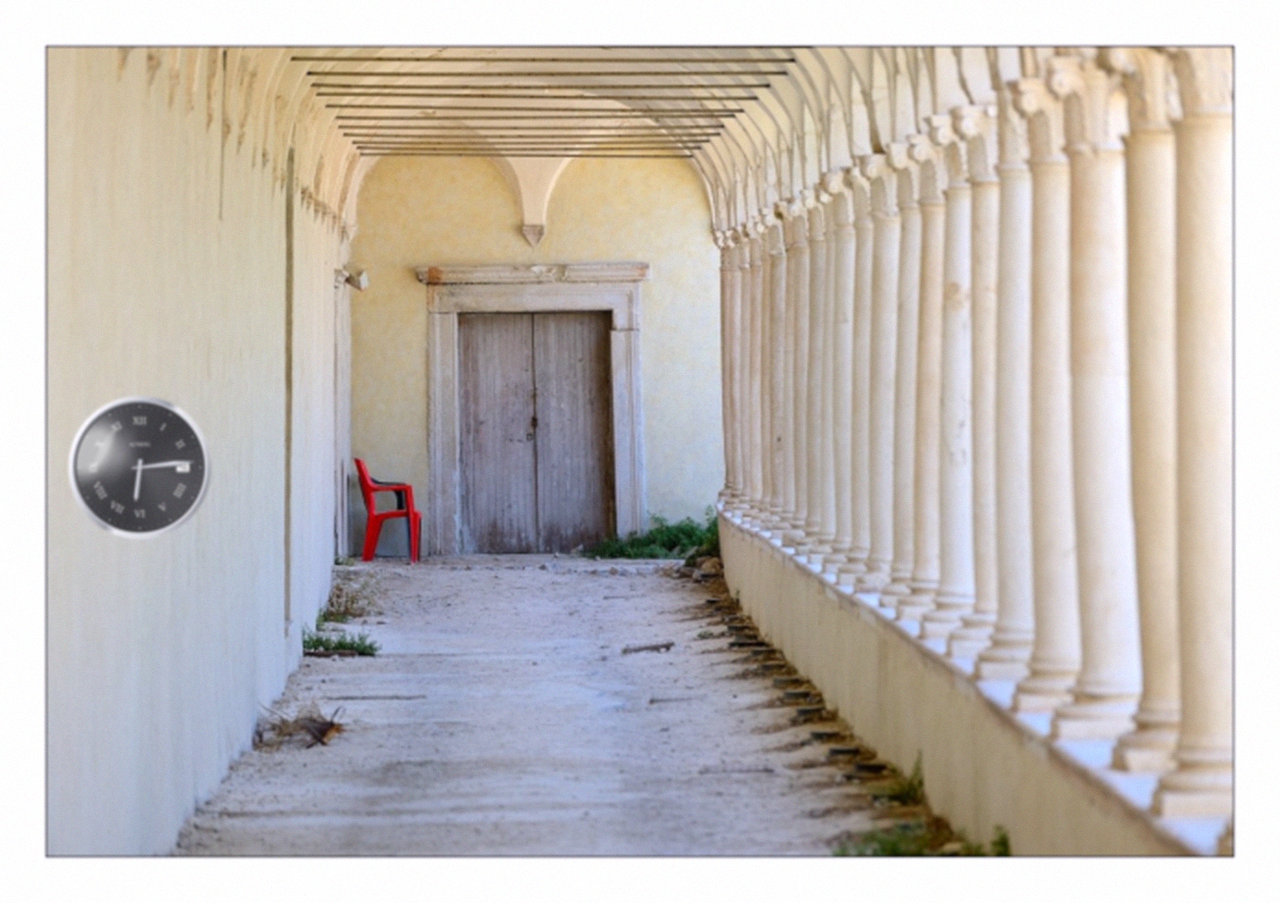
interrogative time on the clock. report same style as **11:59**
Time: **6:14**
